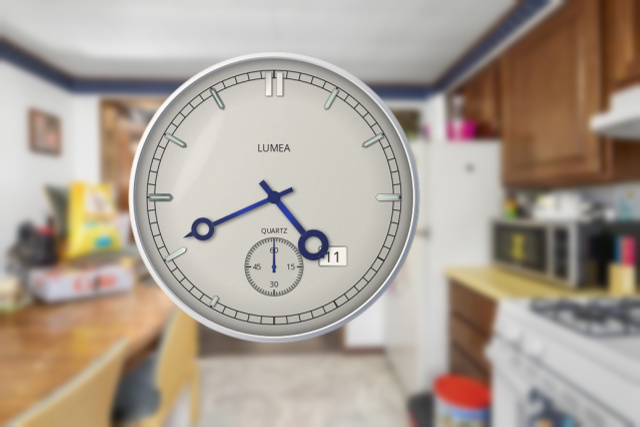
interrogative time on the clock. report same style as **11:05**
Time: **4:41**
